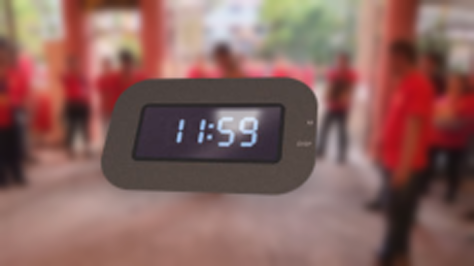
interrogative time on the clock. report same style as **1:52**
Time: **11:59**
